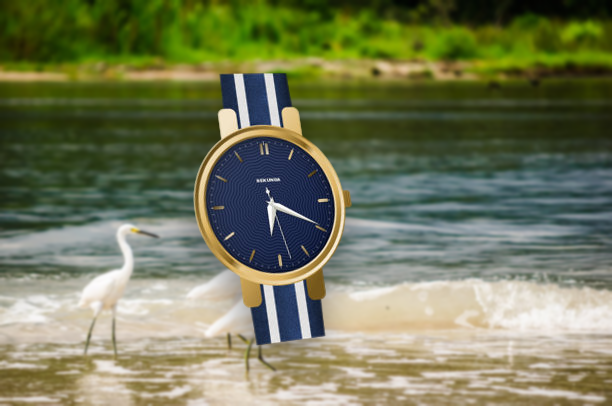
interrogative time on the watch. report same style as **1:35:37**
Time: **6:19:28**
